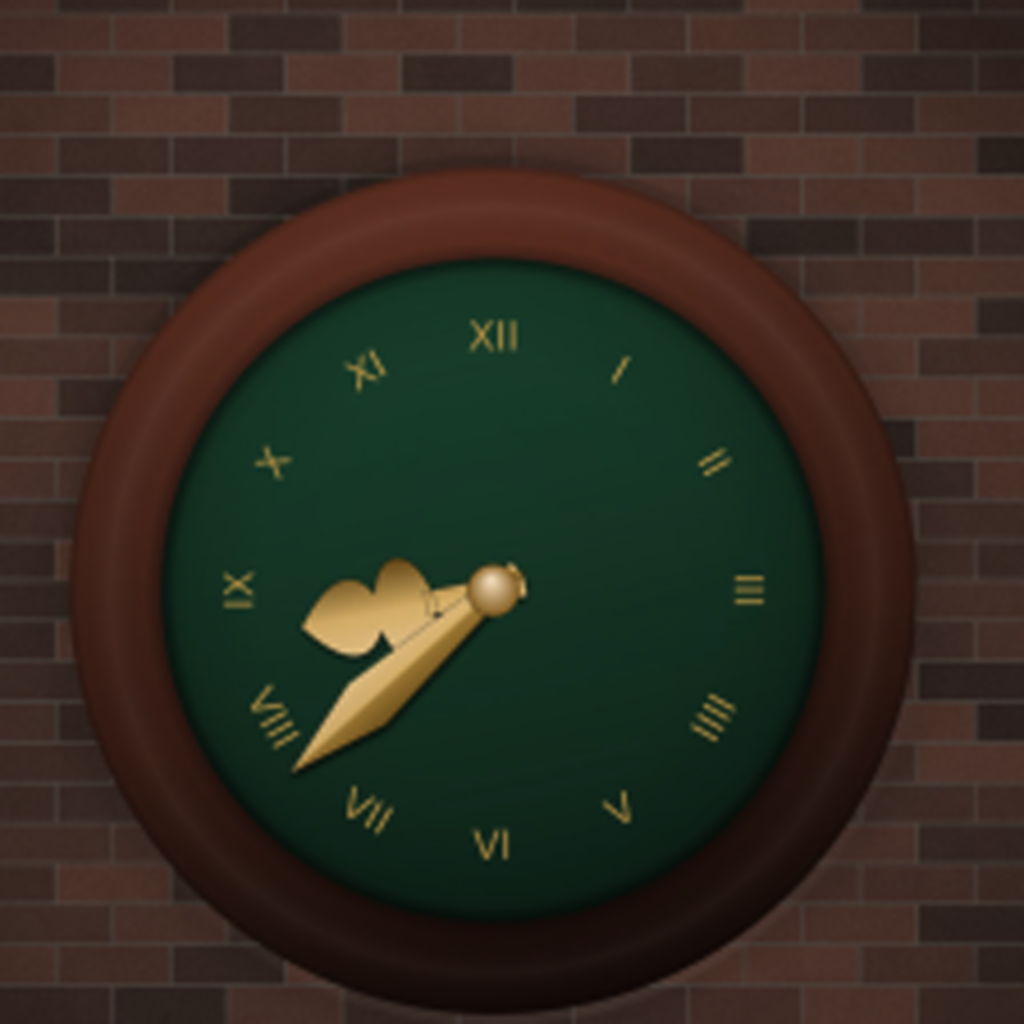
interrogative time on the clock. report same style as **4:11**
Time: **8:38**
